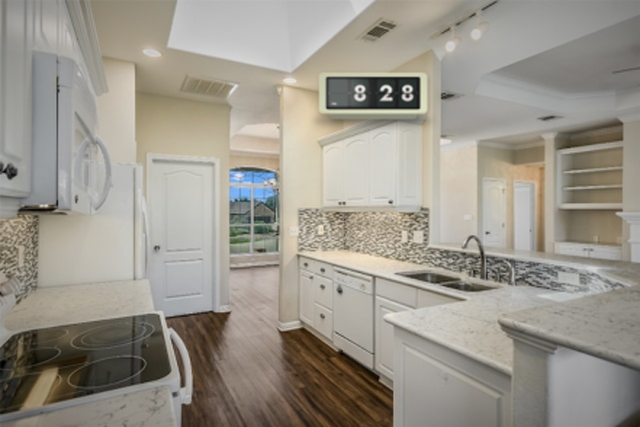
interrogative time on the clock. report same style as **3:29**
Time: **8:28**
